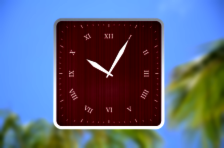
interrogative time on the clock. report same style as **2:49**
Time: **10:05**
